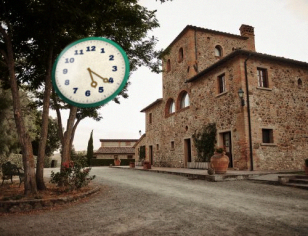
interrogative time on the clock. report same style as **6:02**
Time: **5:21**
